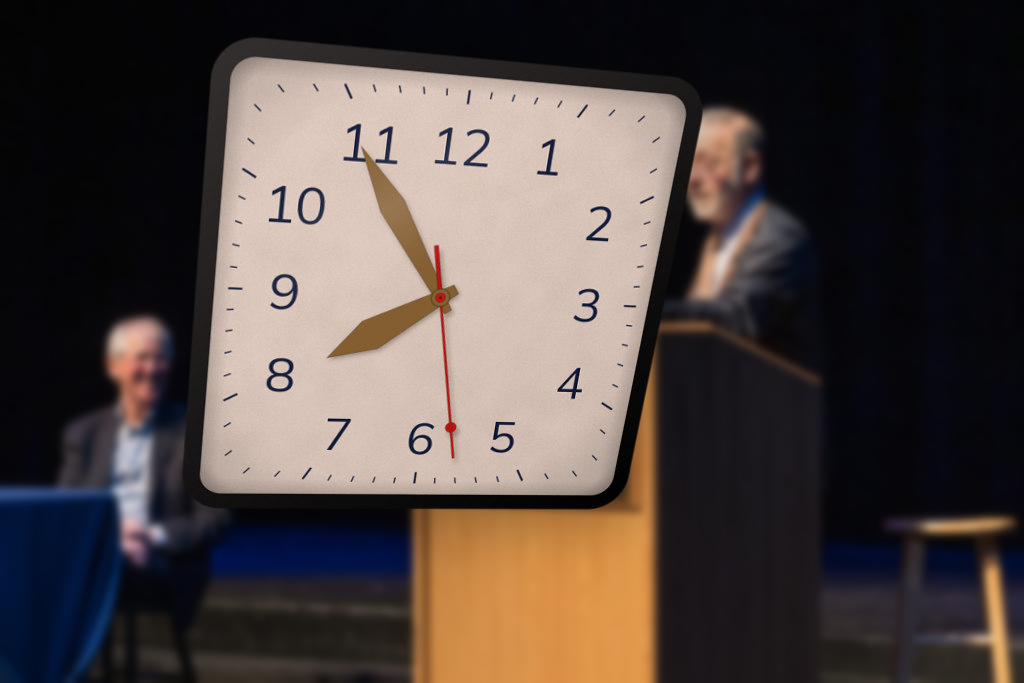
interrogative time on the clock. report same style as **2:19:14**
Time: **7:54:28**
